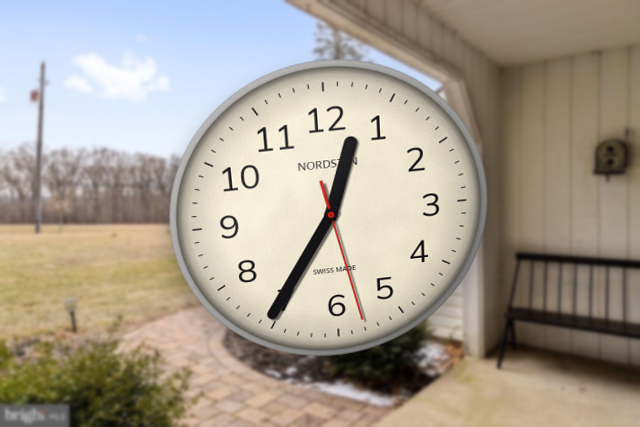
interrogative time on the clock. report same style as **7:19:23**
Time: **12:35:28**
